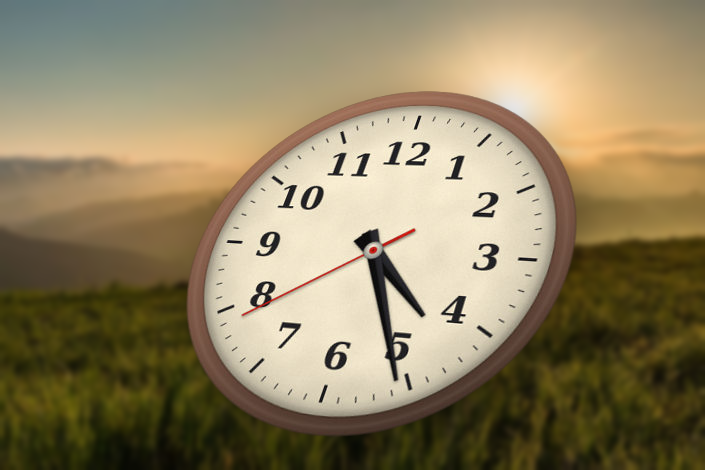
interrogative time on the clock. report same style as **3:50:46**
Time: **4:25:39**
